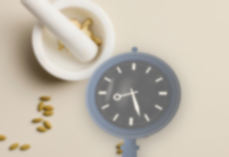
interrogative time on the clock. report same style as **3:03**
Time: **8:27**
